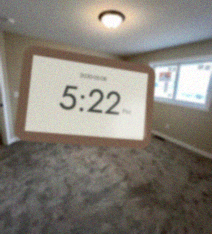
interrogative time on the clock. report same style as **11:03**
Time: **5:22**
